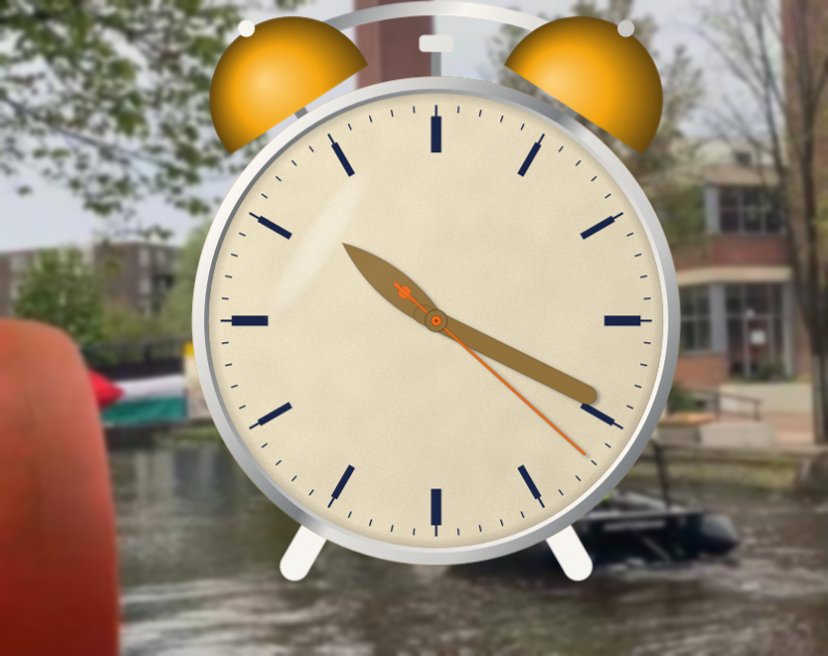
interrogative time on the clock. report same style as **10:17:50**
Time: **10:19:22**
